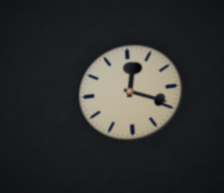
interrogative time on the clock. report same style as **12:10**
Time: **12:19**
